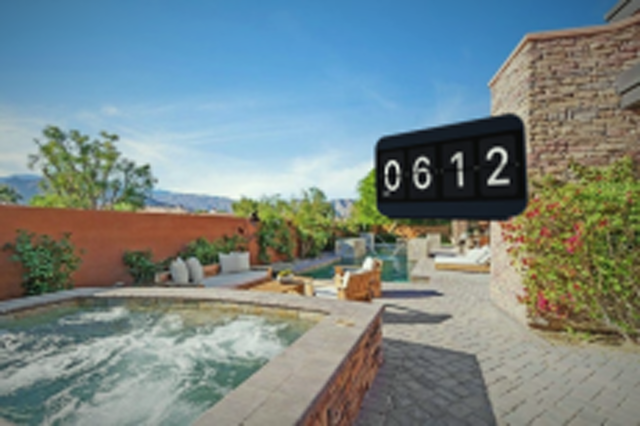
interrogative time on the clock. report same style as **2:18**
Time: **6:12**
